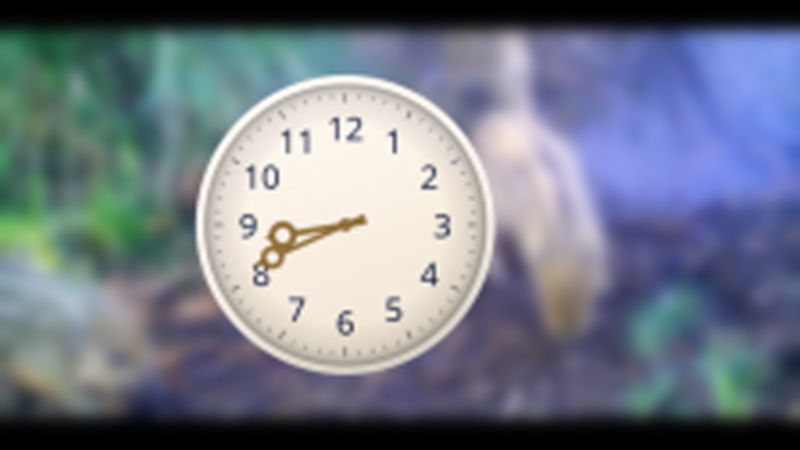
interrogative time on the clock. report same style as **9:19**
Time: **8:41**
